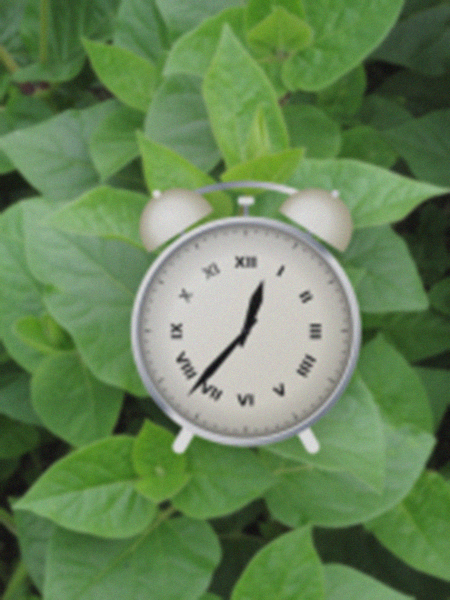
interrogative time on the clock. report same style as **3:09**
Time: **12:37**
